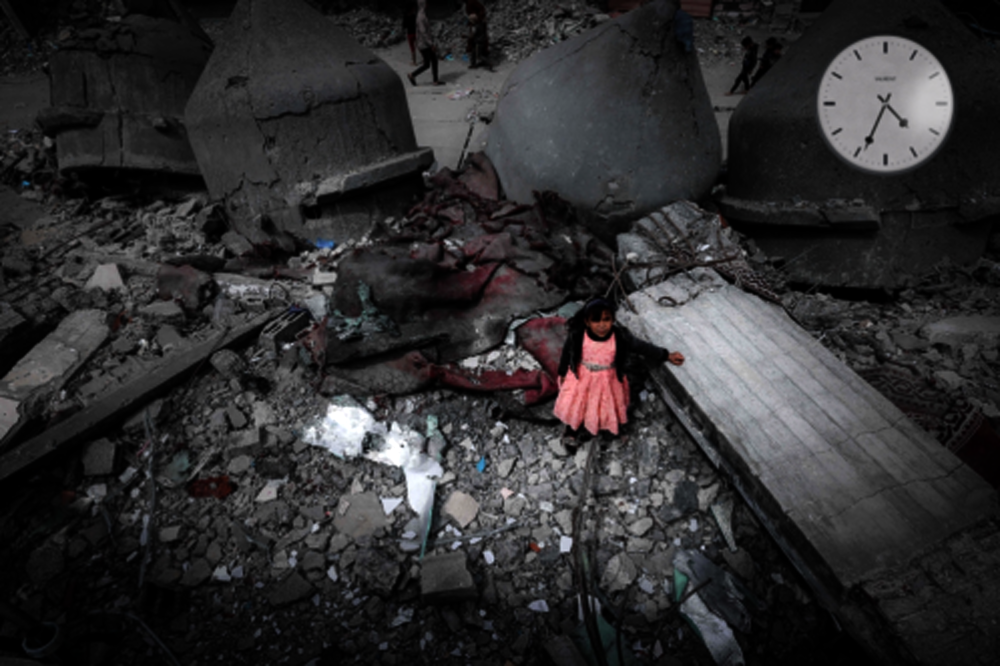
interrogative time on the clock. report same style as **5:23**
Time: **4:34**
